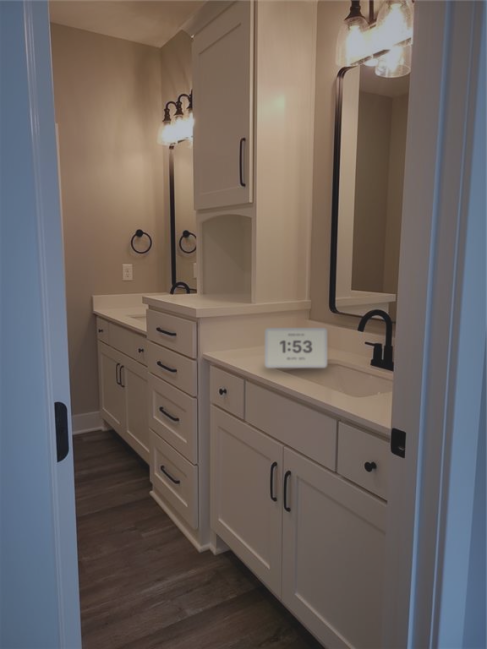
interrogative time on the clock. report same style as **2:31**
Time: **1:53**
